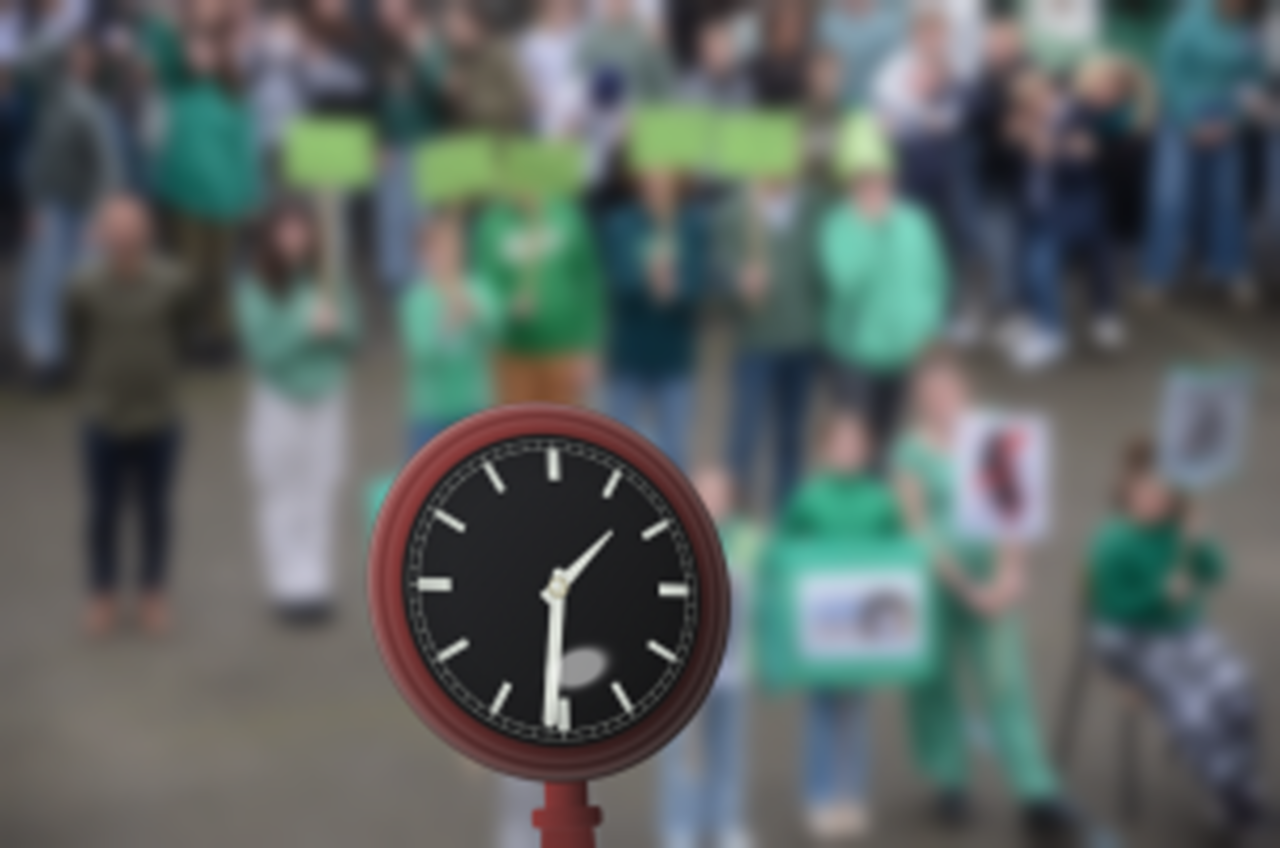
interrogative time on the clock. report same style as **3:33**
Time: **1:31**
